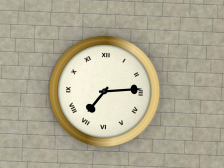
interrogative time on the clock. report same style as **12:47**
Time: **7:14**
